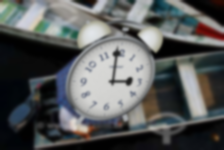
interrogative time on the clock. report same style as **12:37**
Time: **2:59**
